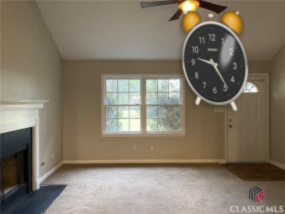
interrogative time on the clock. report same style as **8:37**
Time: **9:24**
